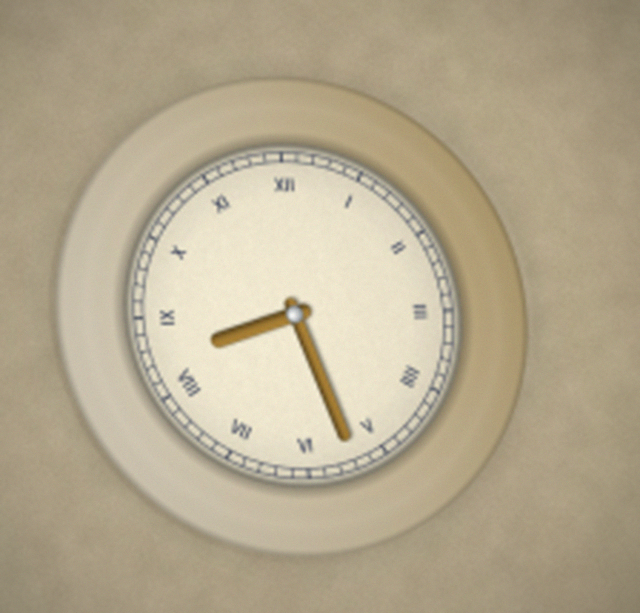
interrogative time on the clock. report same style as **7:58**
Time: **8:27**
